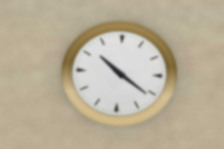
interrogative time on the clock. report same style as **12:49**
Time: **10:21**
